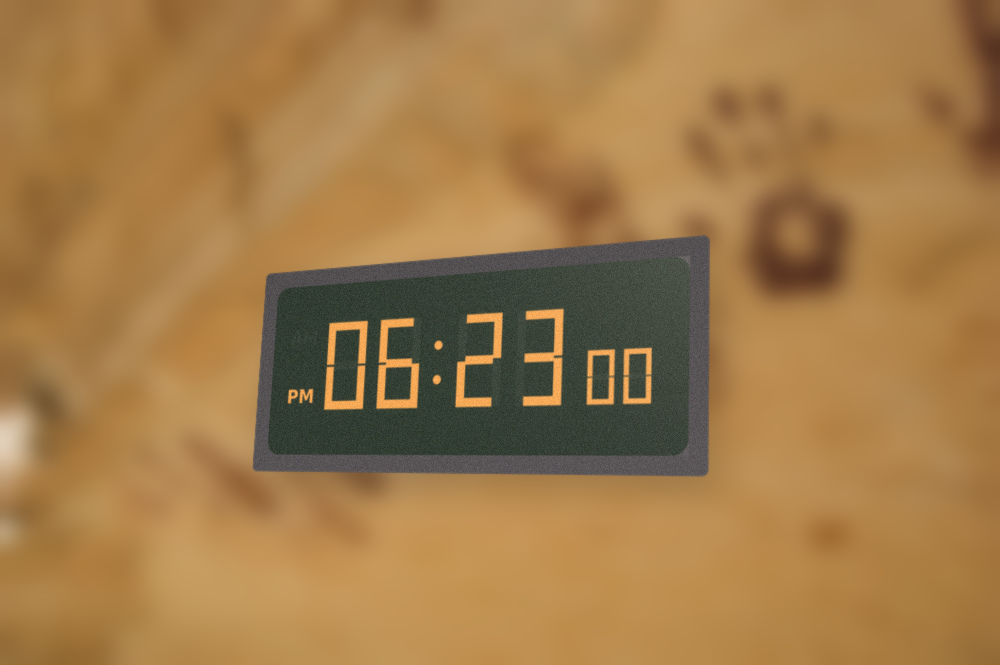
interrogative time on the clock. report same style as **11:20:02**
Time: **6:23:00**
